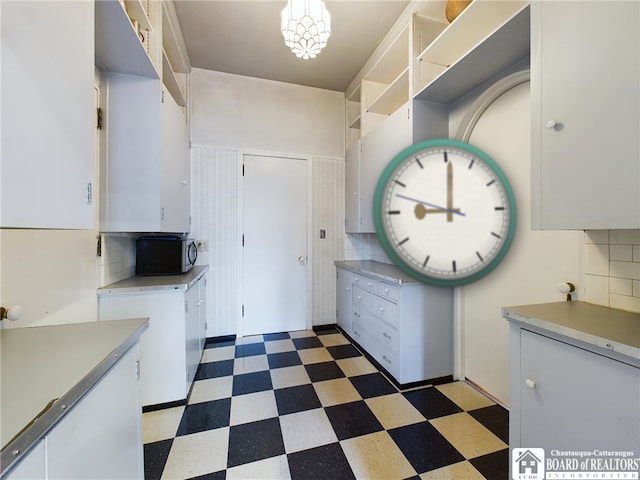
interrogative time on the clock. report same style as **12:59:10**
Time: **9:00:48**
